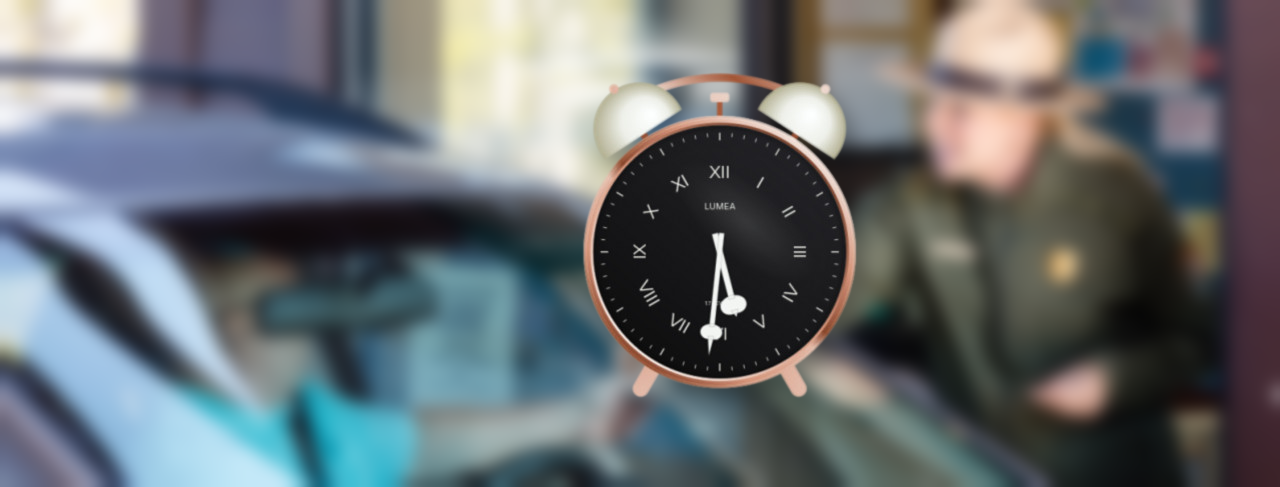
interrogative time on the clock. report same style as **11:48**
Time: **5:31**
